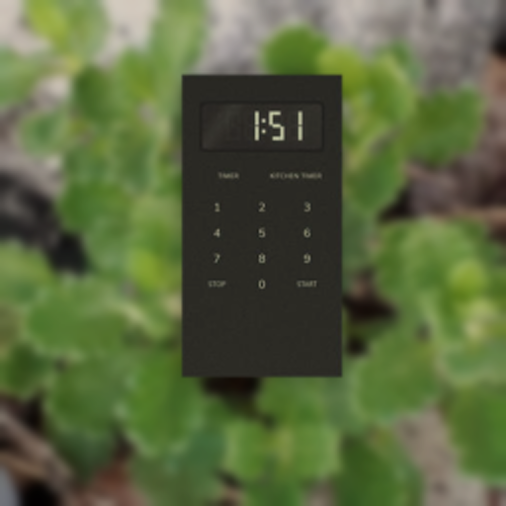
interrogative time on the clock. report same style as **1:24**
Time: **1:51**
